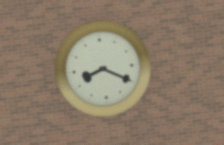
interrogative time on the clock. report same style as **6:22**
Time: **8:20**
